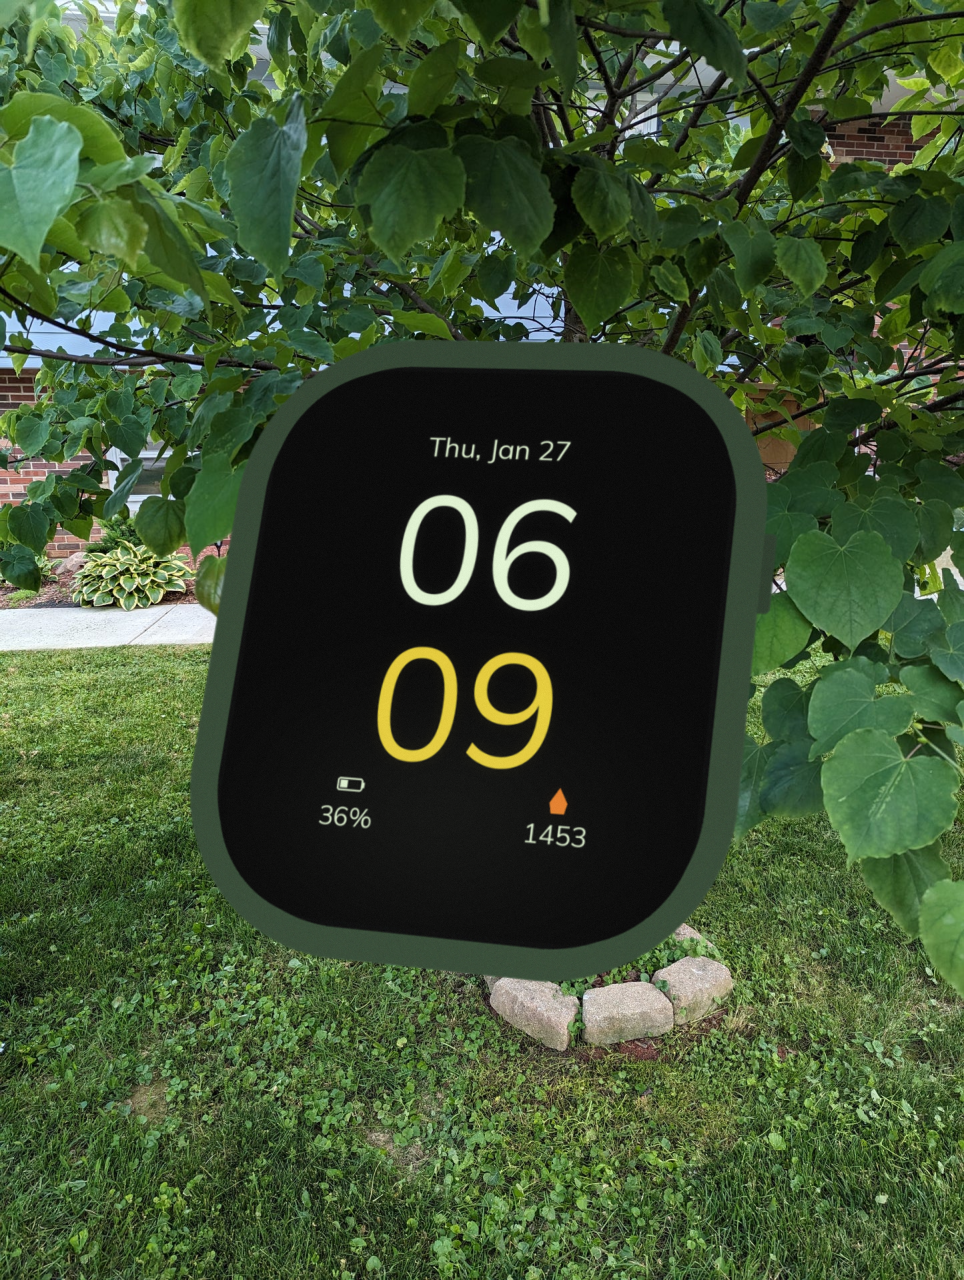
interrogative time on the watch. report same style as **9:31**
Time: **6:09**
